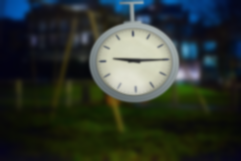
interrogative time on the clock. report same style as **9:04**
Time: **9:15**
